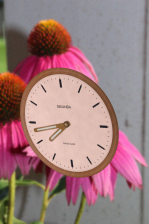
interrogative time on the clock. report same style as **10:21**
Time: **7:43**
